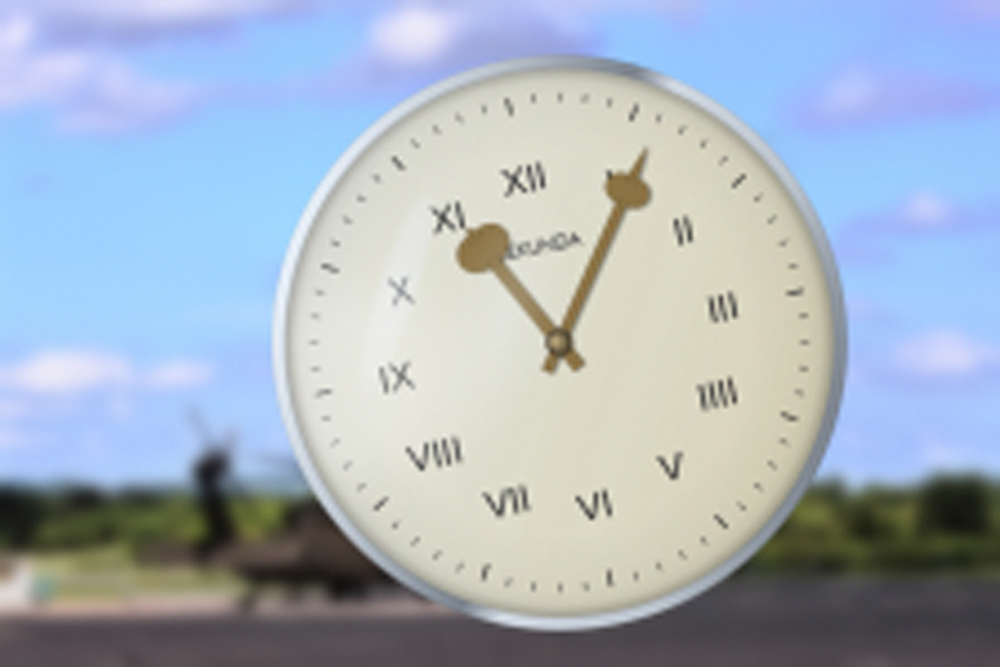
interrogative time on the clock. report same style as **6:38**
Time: **11:06**
